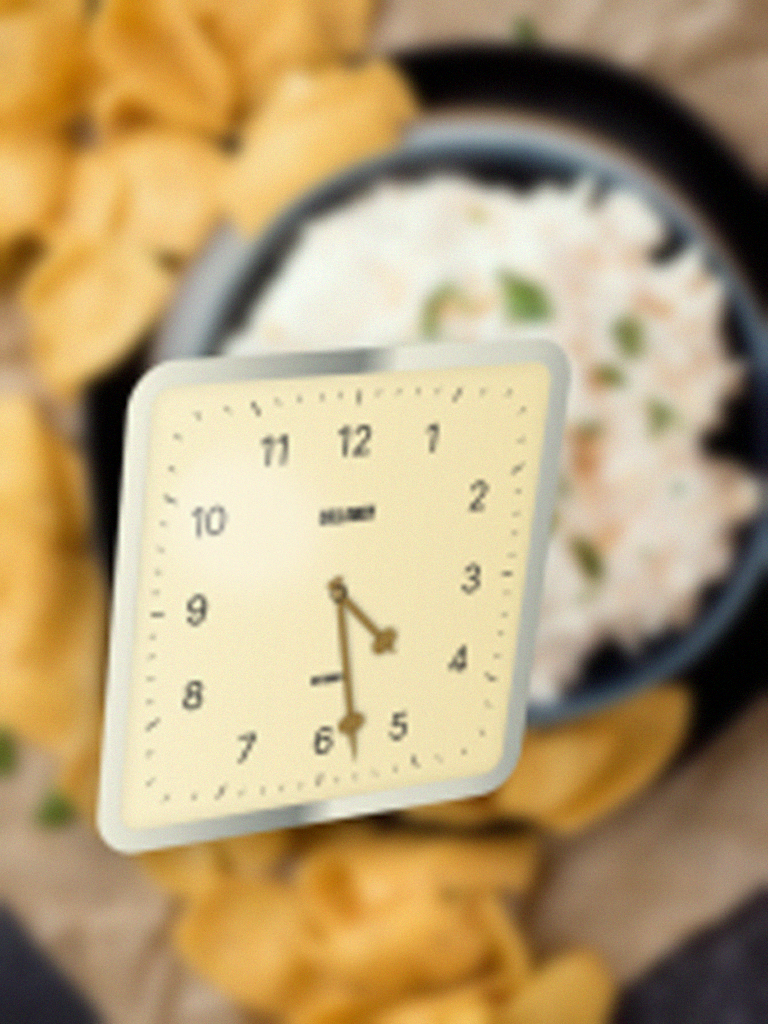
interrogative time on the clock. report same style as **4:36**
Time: **4:28**
